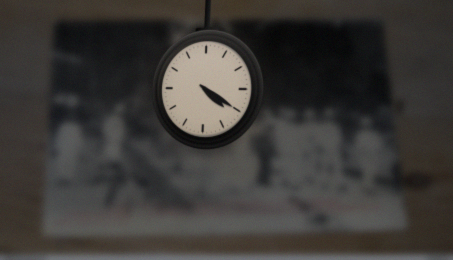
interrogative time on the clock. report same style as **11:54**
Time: **4:20**
